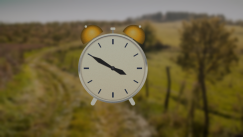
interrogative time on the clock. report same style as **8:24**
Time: **3:50**
